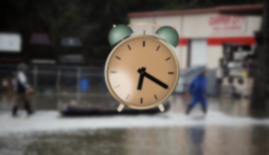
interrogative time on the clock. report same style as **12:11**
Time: **6:20**
